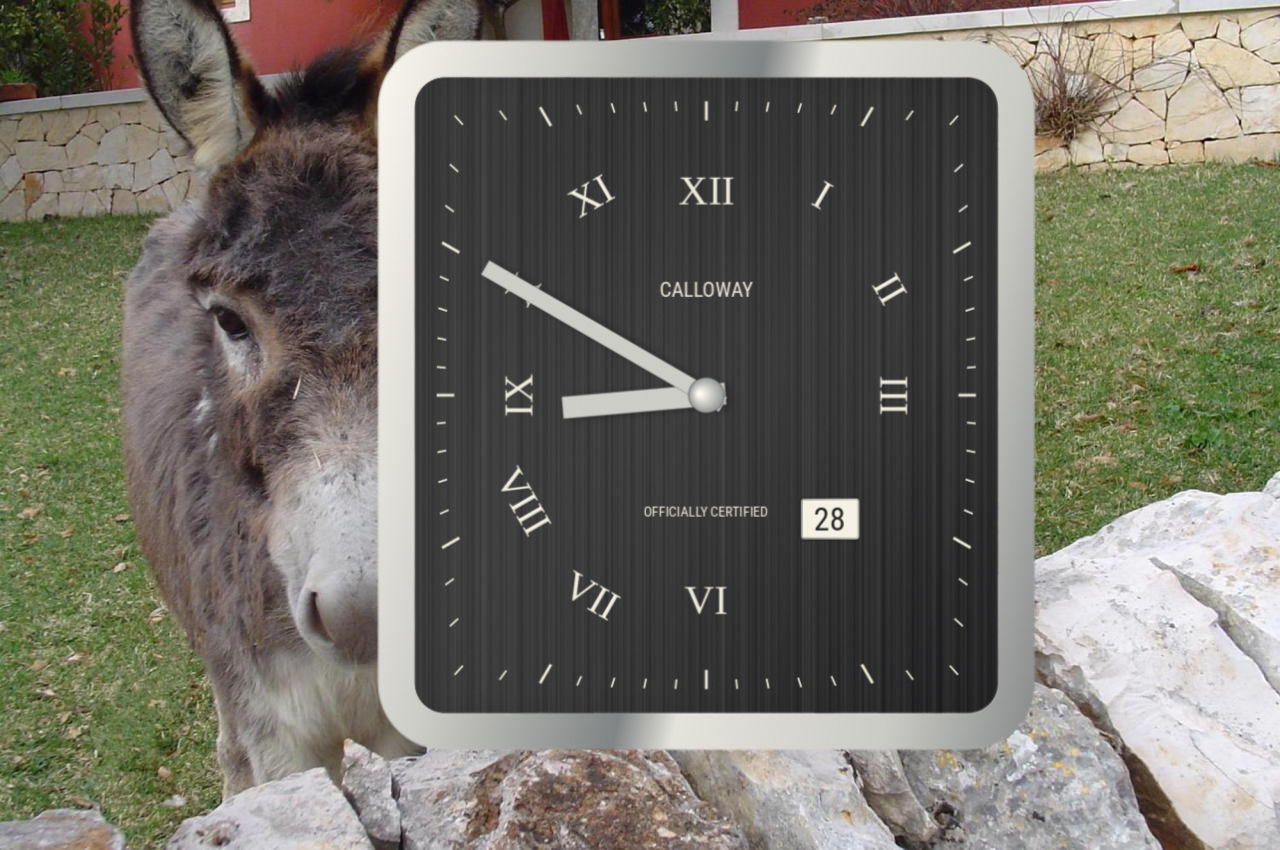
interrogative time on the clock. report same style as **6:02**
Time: **8:50**
